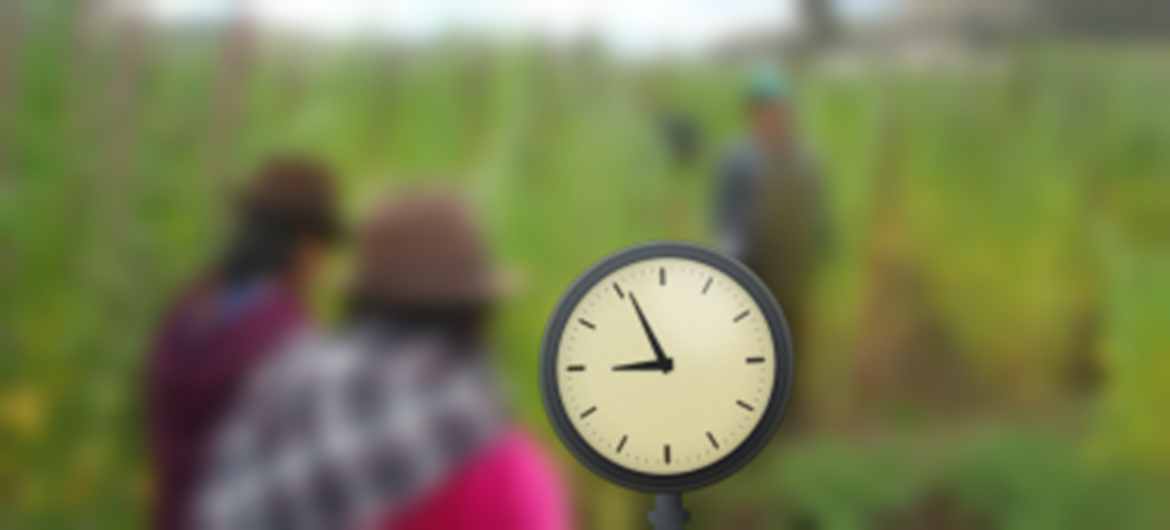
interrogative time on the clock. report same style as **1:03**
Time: **8:56**
